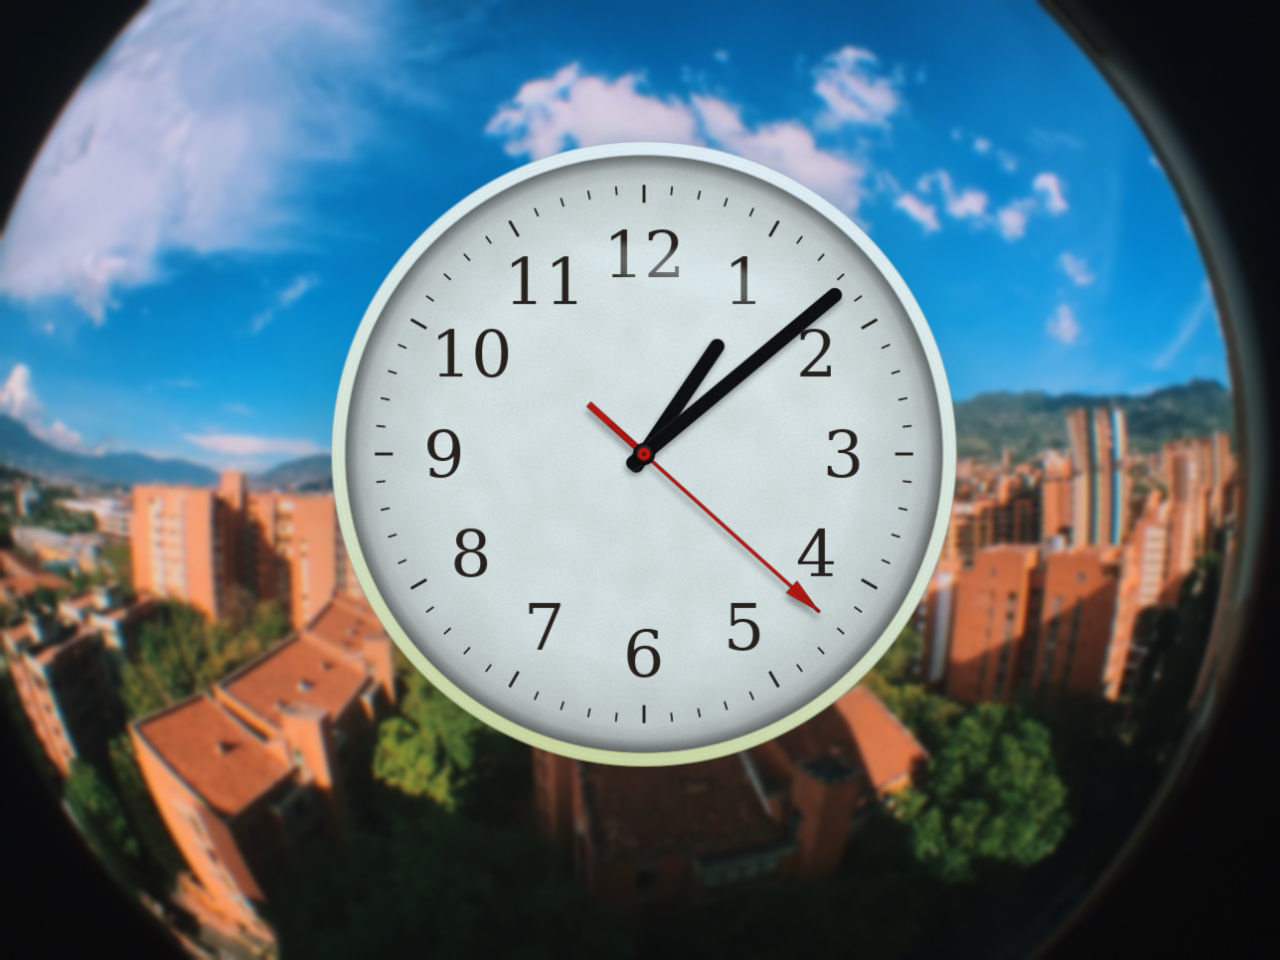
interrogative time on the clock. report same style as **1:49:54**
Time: **1:08:22**
